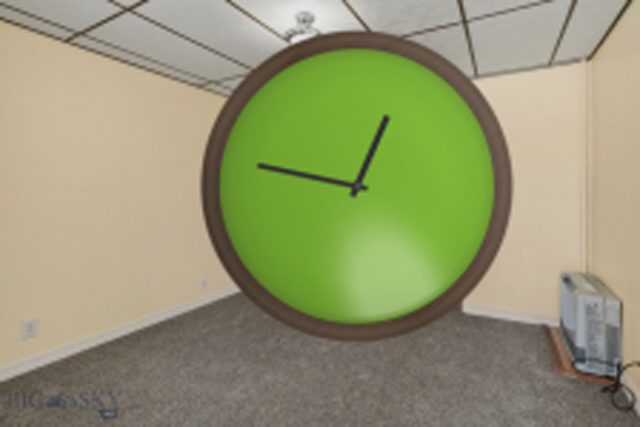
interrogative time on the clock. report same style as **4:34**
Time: **12:47**
